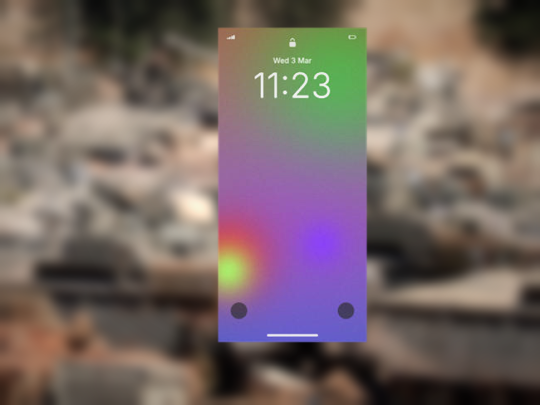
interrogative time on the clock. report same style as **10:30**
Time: **11:23**
